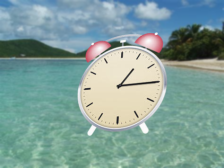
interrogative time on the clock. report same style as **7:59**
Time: **1:15**
